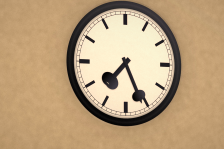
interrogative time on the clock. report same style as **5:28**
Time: **7:26**
